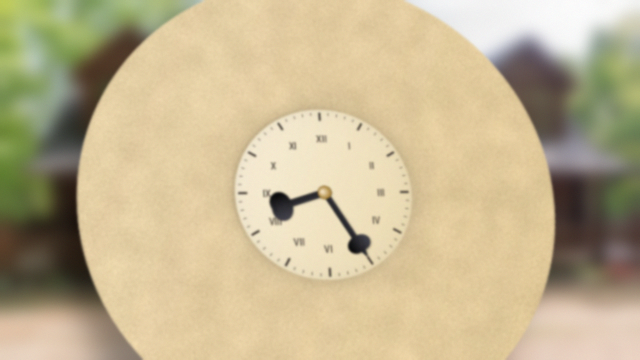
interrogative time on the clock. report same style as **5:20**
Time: **8:25**
